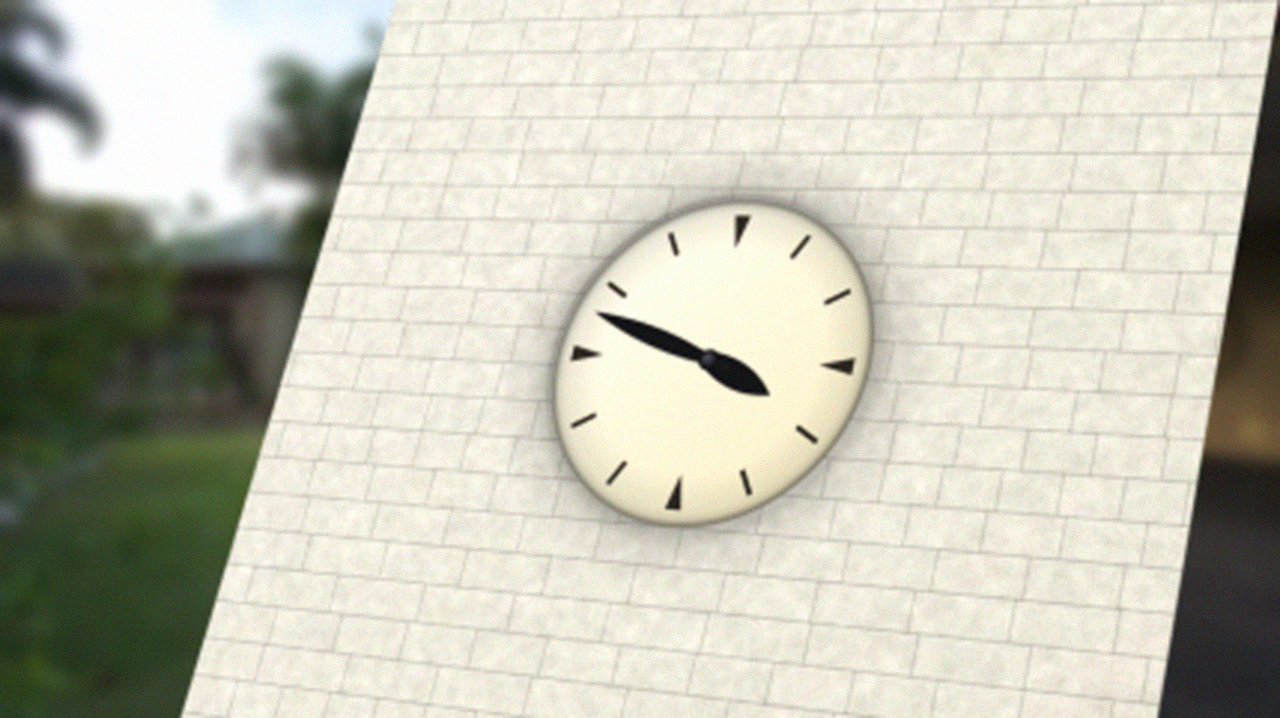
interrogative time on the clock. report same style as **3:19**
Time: **3:48**
